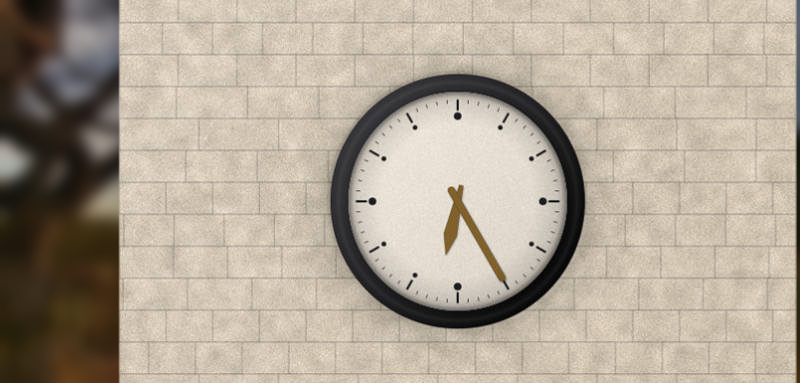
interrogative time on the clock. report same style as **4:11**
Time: **6:25**
